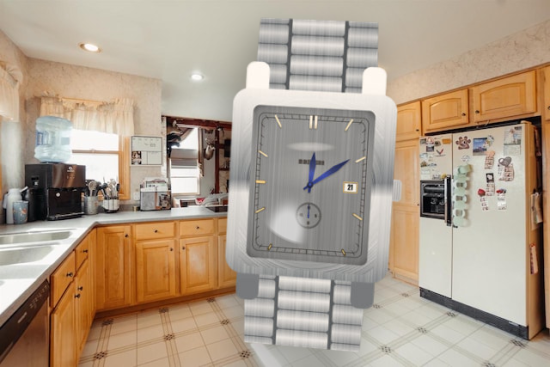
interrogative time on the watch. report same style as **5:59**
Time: **12:09**
